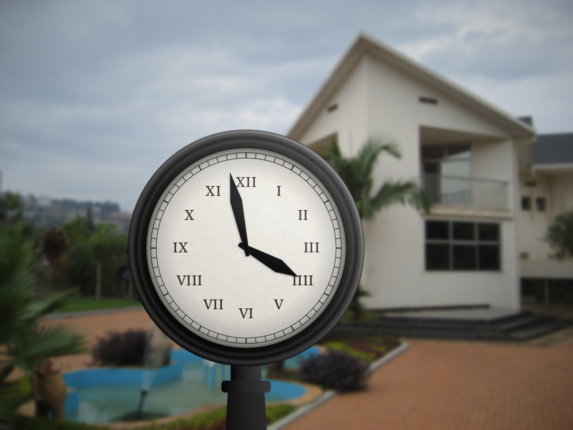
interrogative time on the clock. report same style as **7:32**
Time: **3:58**
